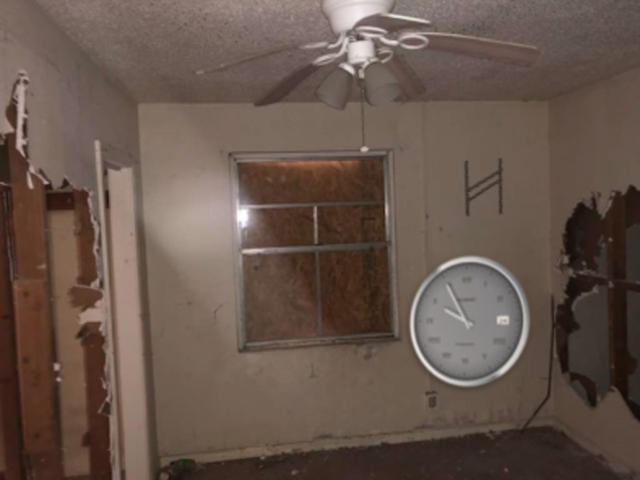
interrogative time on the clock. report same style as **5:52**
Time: **9:55**
